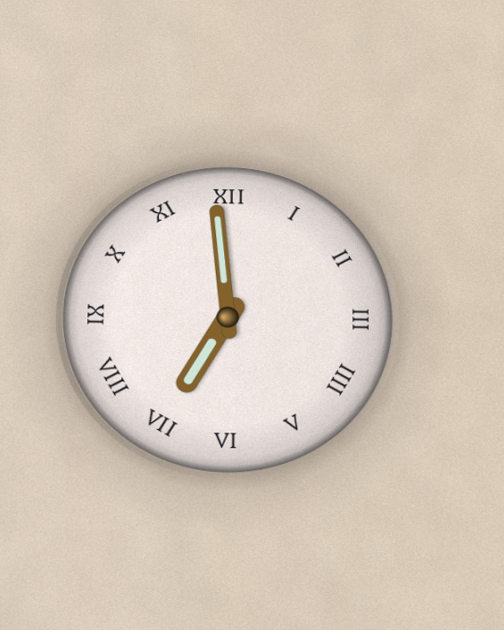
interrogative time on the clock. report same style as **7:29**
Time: **6:59**
